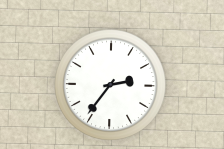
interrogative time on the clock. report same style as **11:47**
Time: **2:36**
